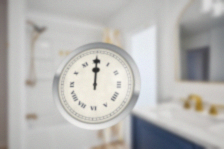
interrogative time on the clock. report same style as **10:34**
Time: **12:00**
